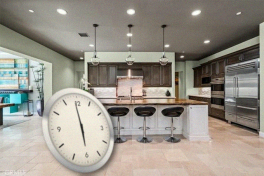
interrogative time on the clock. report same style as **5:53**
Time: **5:59**
